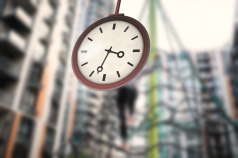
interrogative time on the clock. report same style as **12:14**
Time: **3:33**
